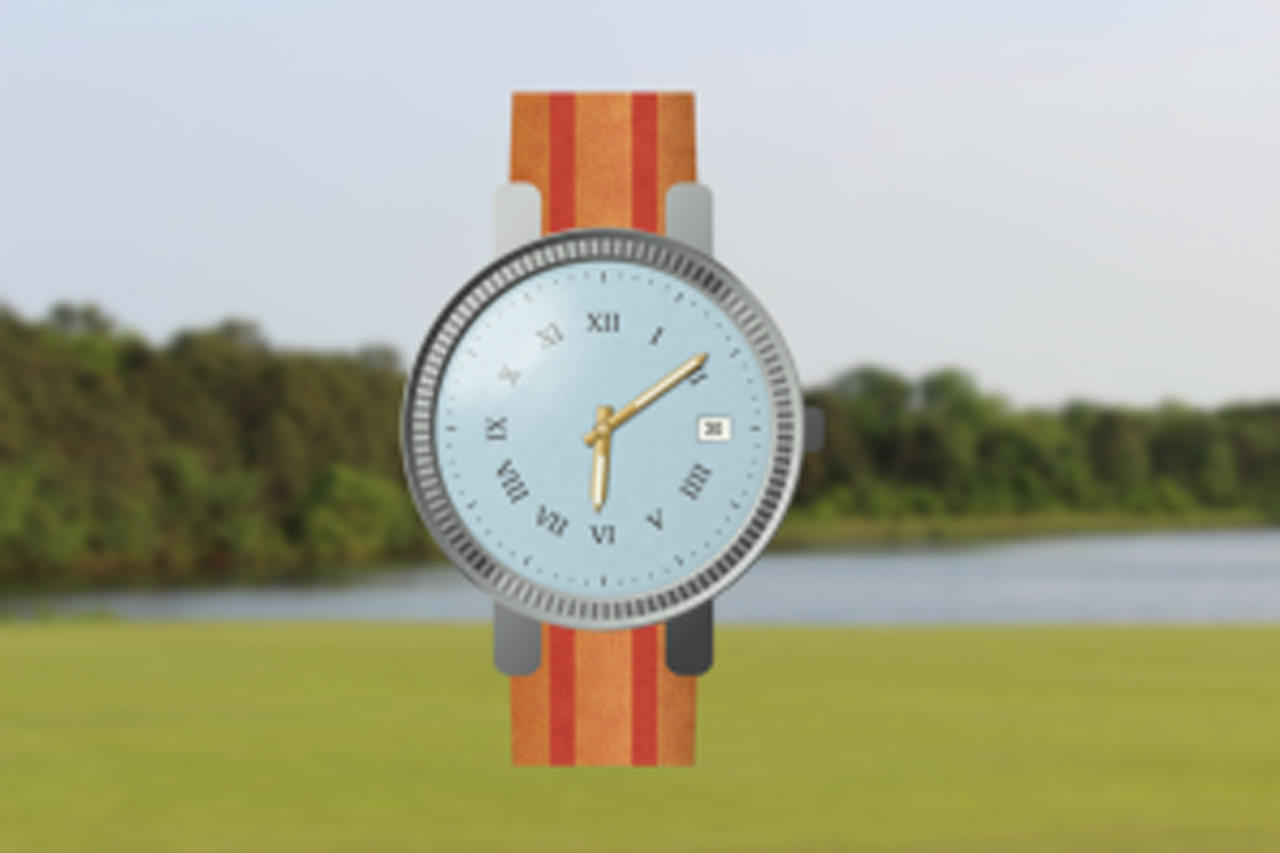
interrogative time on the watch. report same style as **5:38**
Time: **6:09**
